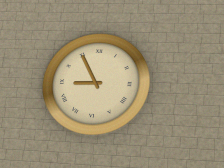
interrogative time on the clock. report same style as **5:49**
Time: **8:55**
